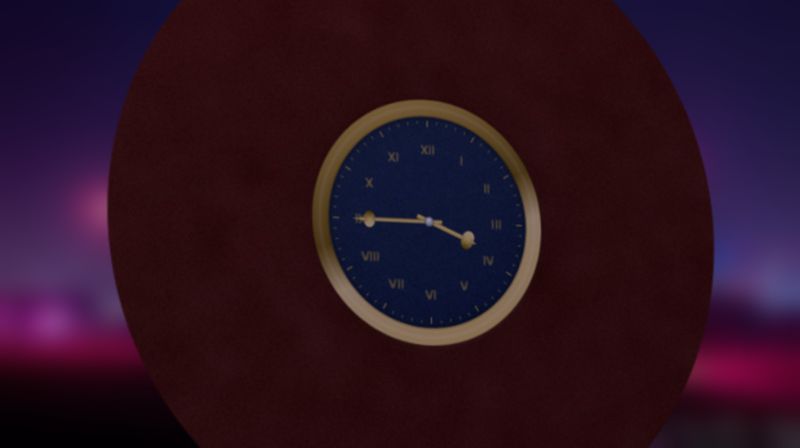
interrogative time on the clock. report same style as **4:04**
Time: **3:45**
